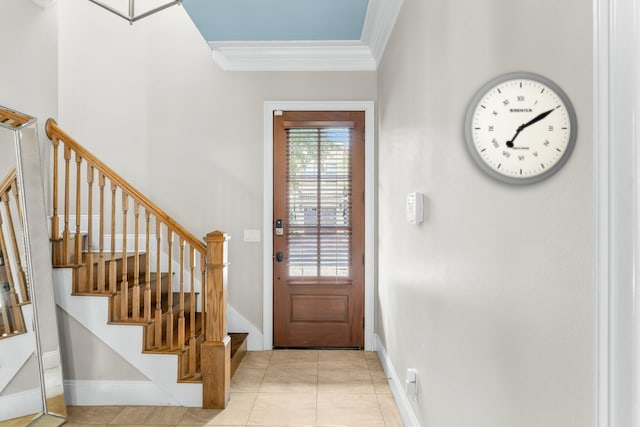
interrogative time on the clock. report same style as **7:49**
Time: **7:10**
